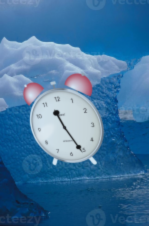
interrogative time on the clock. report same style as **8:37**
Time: **11:26**
